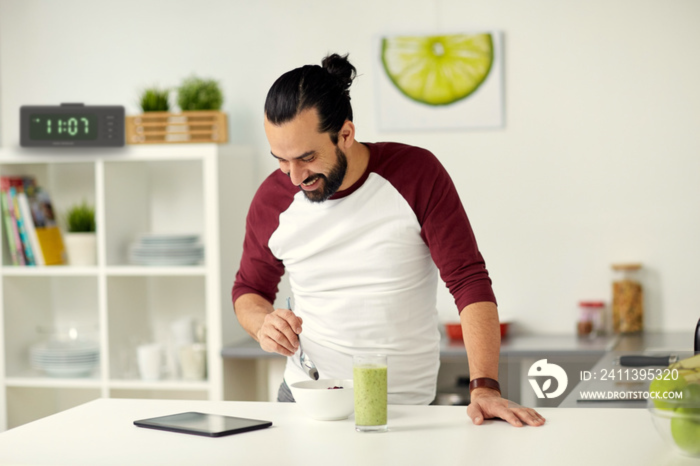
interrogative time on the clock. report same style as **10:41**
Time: **11:07**
